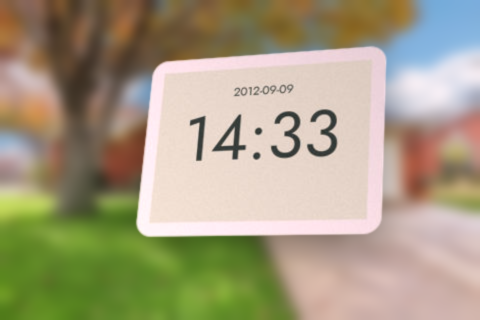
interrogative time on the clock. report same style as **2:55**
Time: **14:33**
